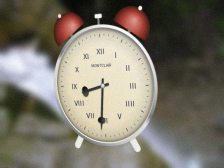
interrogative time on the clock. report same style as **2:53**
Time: **8:31**
